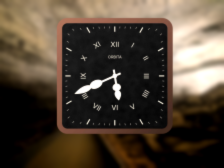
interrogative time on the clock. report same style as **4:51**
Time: **5:41**
